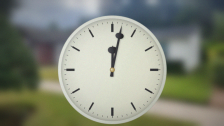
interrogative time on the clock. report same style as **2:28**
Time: **12:02**
